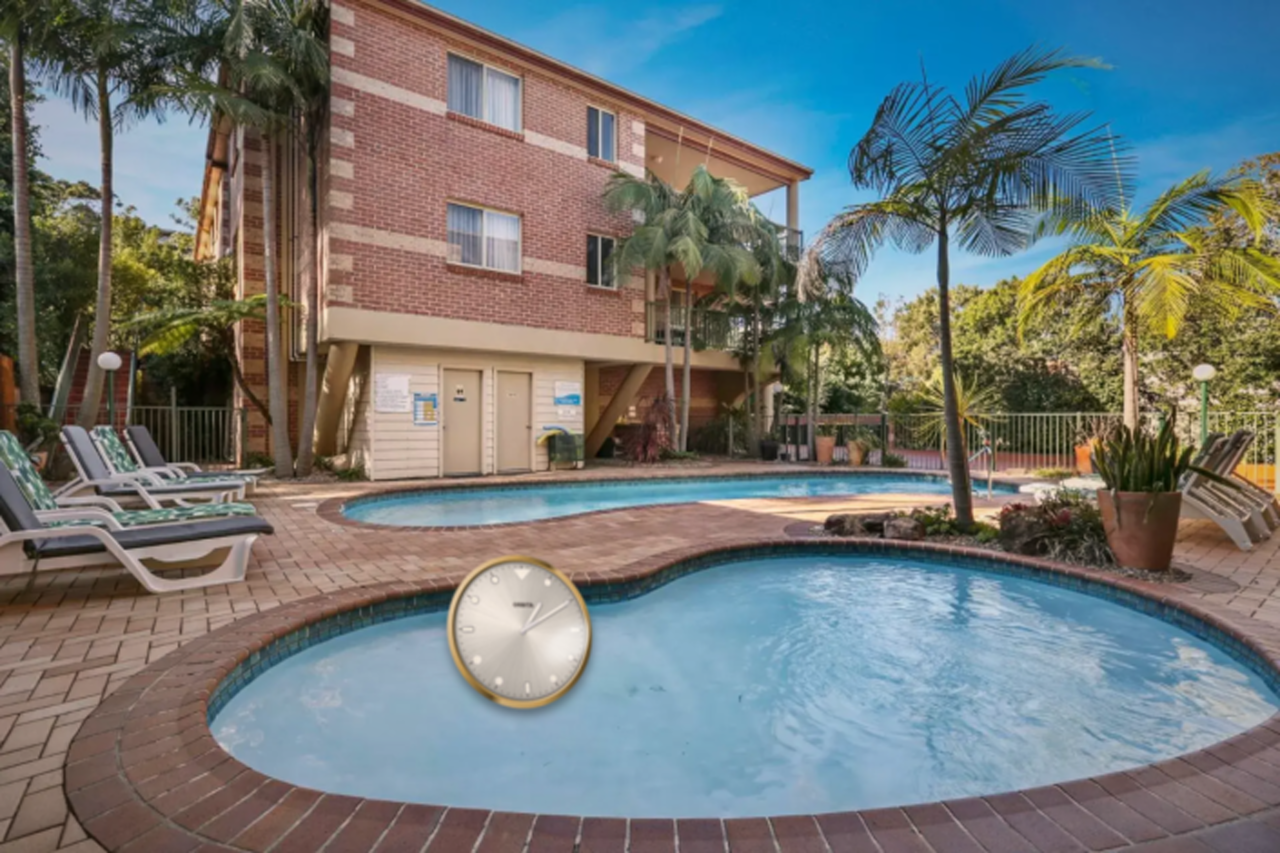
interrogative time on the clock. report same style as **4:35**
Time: **1:10**
